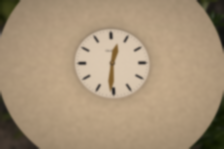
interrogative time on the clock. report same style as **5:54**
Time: **12:31**
